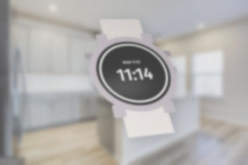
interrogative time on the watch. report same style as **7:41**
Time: **11:14**
